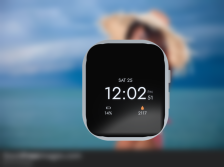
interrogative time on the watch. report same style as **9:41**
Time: **12:02**
